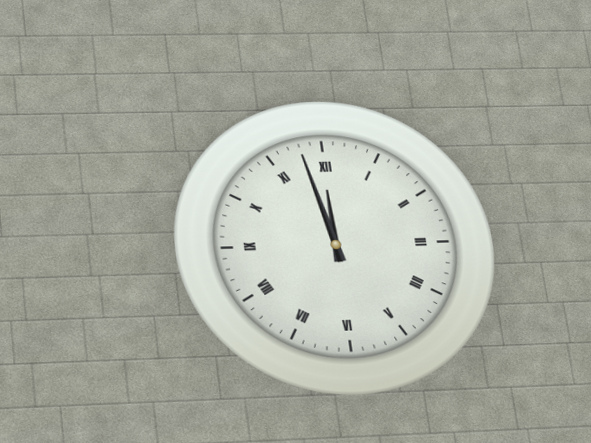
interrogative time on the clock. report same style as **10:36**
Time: **11:58**
